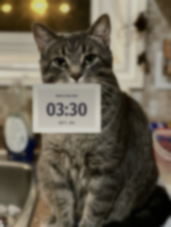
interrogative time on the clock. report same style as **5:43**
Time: **3:30**
